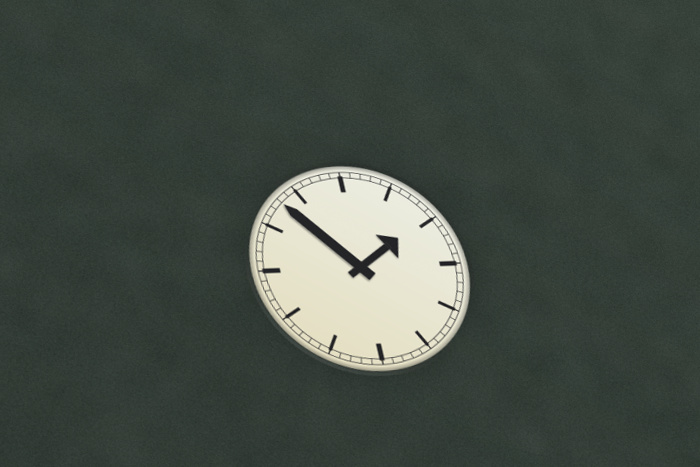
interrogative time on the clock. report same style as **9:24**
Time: **1:53**
